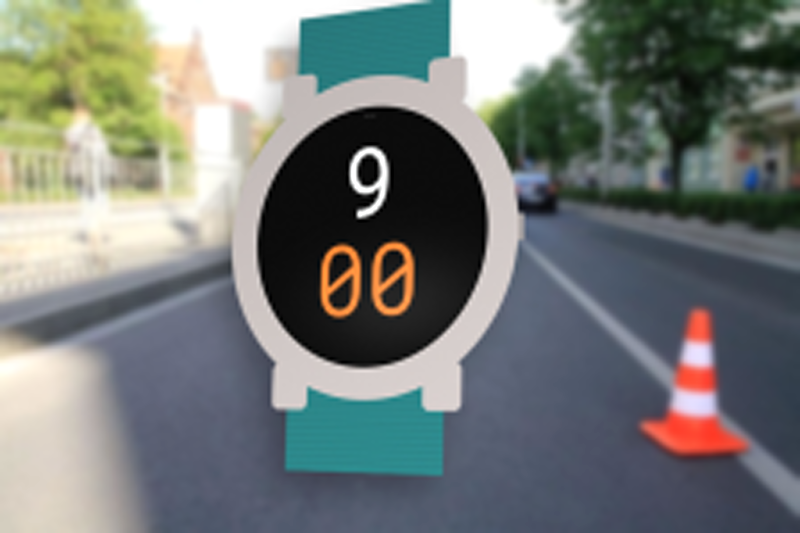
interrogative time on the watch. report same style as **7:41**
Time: **9:00**
